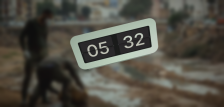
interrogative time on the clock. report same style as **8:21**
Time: **5:32**
